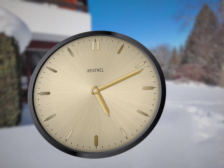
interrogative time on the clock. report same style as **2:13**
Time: **5:11**
